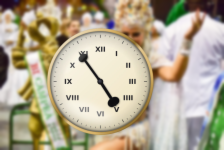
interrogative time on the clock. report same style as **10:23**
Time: **4:54**
